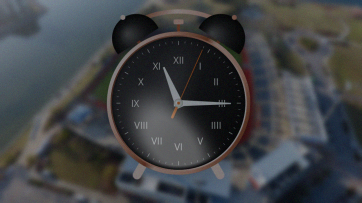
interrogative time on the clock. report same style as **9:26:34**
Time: **11:15:04**
